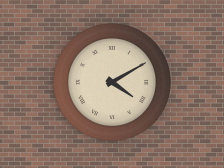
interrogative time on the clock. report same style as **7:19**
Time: **4:10**
